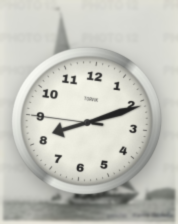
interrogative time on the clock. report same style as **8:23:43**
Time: **8:10:45**
